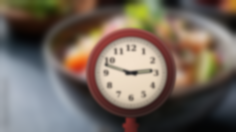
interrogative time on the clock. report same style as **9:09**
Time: **2:48**
